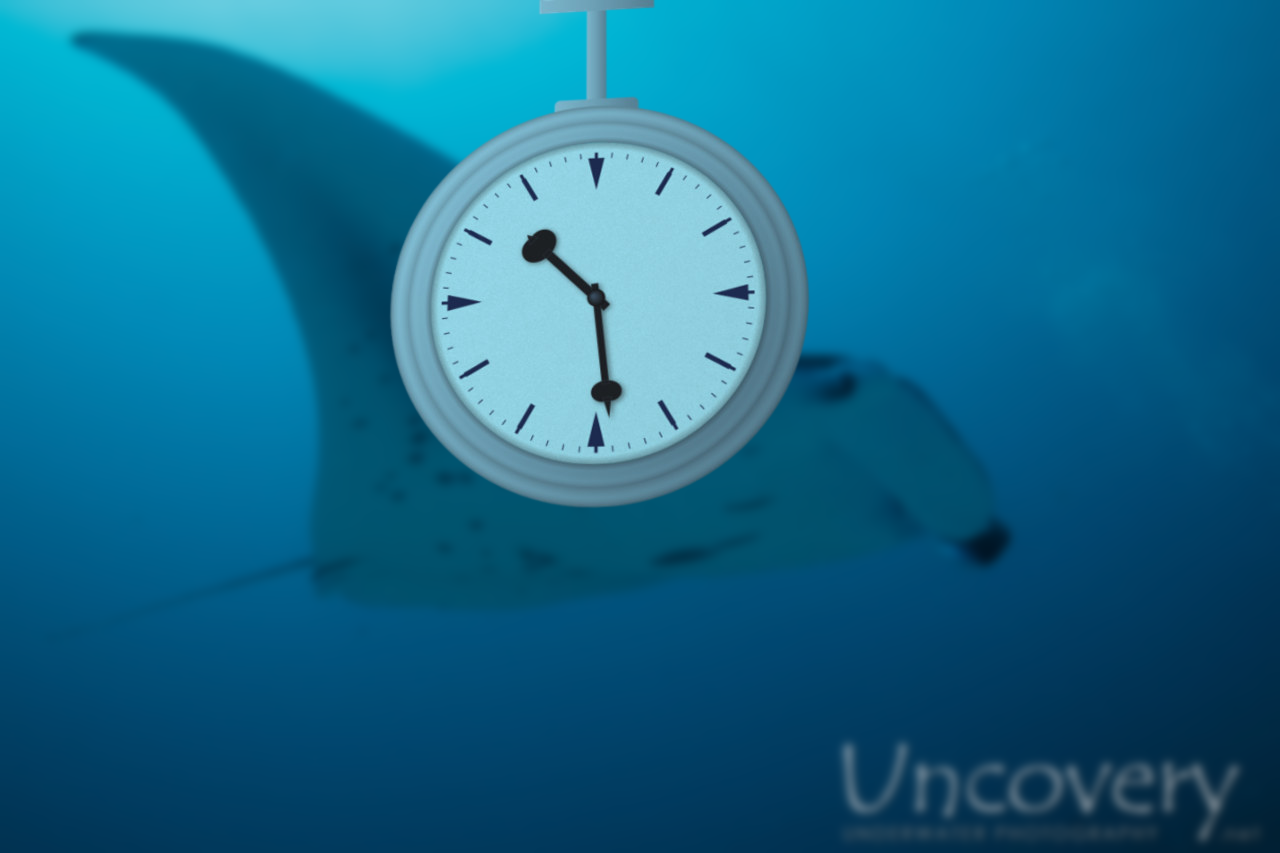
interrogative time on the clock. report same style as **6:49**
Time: **10:29**
